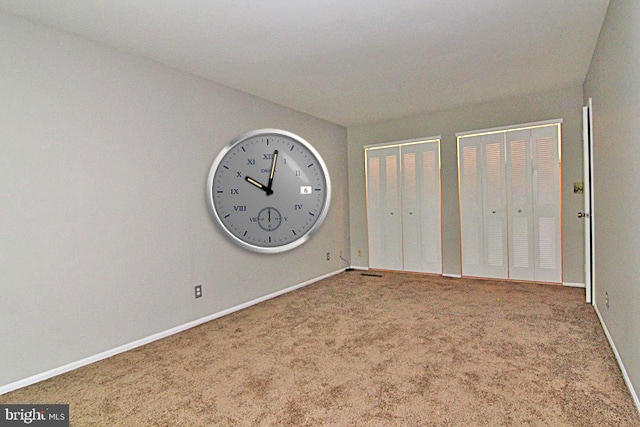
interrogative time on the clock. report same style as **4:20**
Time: **10:02**
